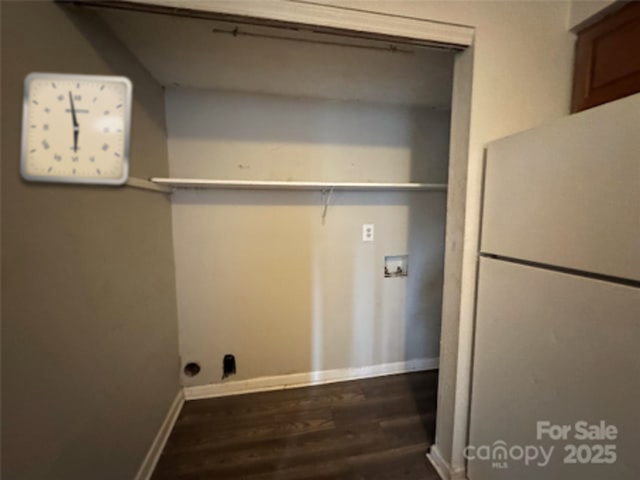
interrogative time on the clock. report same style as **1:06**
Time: **5:58**
